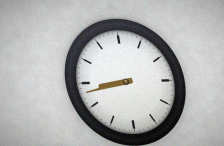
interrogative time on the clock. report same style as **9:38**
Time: **8:43**
